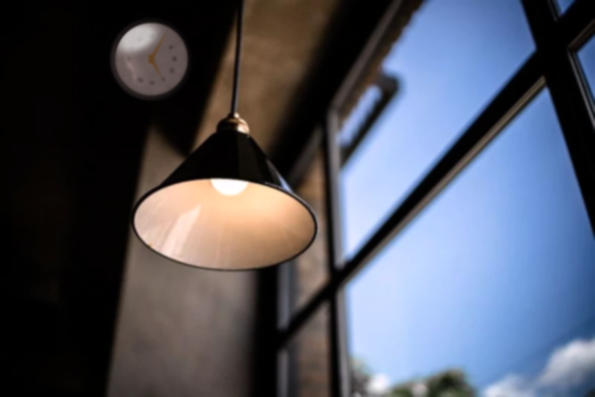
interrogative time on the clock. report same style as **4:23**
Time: **5:05**
